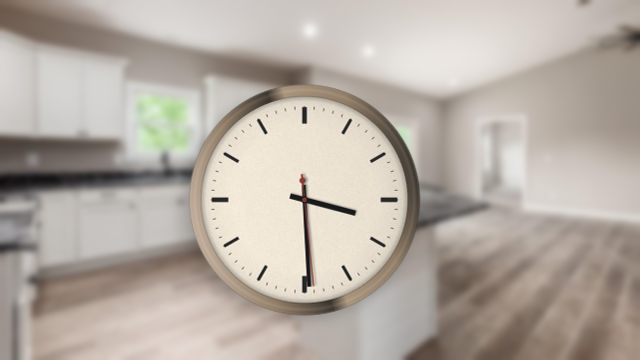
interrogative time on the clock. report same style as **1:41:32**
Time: **3:29:29**
